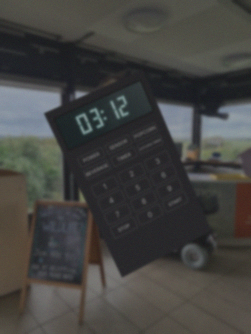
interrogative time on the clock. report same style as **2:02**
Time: **3:12**
